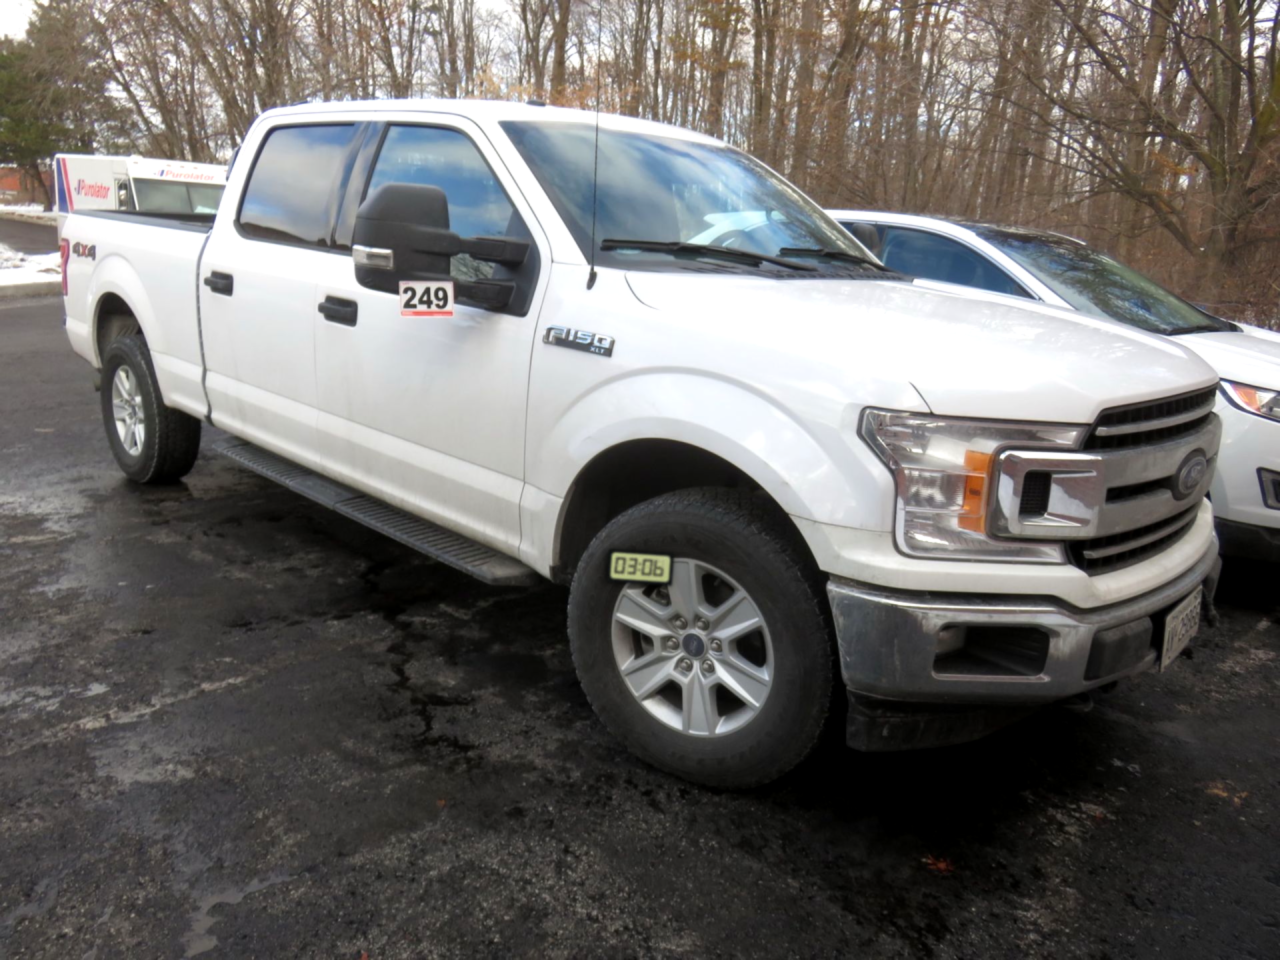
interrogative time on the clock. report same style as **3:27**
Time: **3:06**
